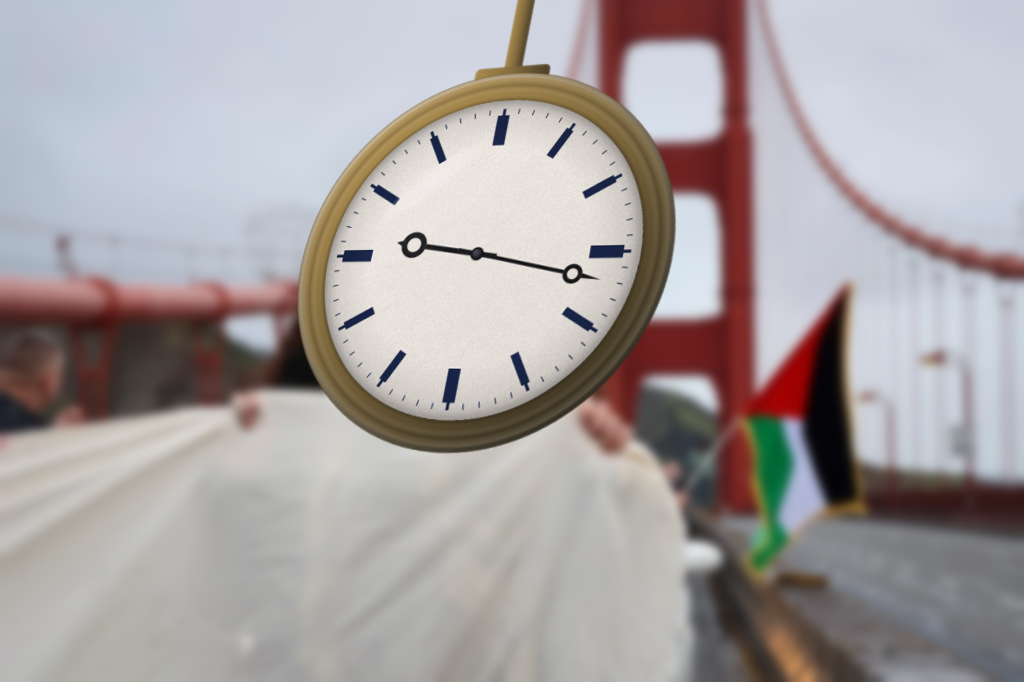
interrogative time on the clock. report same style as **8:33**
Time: **9:17**
